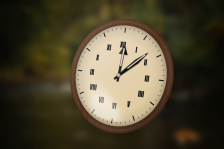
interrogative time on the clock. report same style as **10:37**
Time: **12:08**
